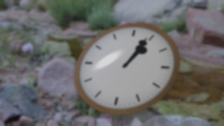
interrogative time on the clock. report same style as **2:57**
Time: **1:04**
